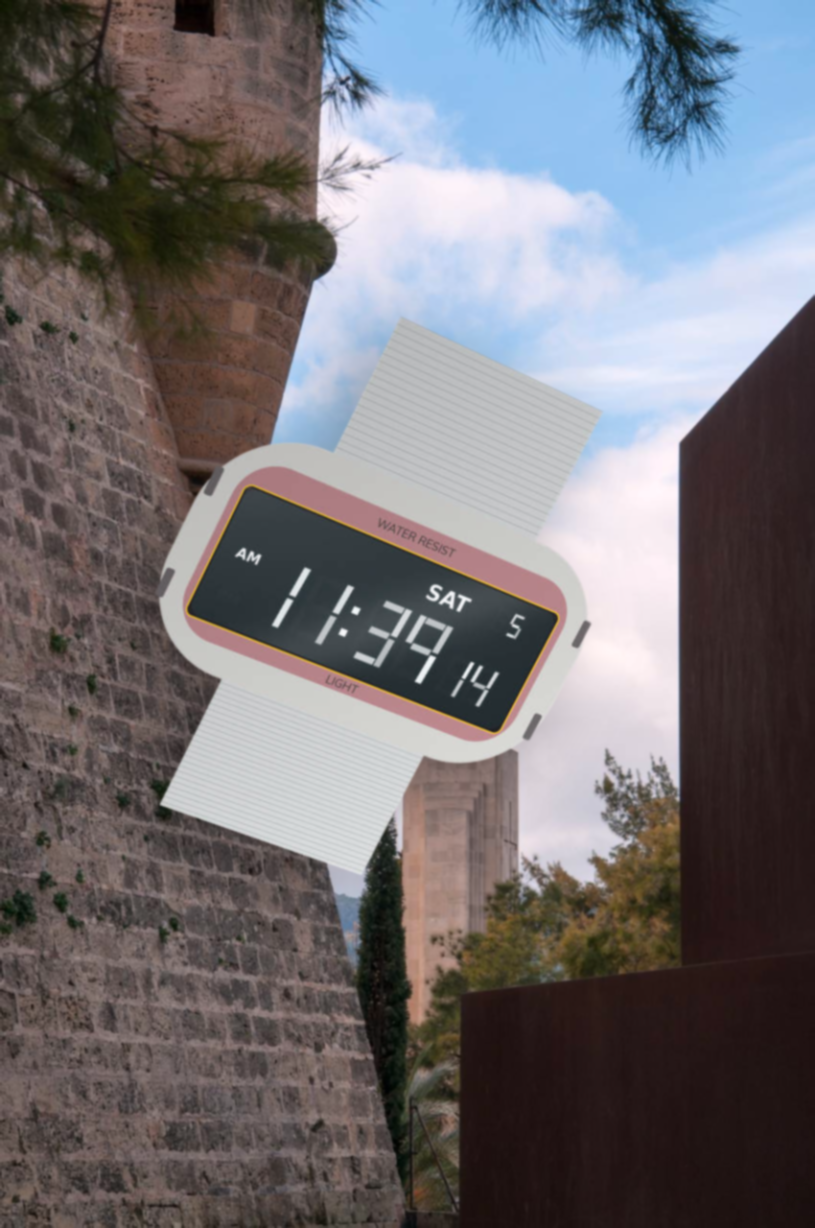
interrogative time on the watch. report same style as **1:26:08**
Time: **11:39:14**
